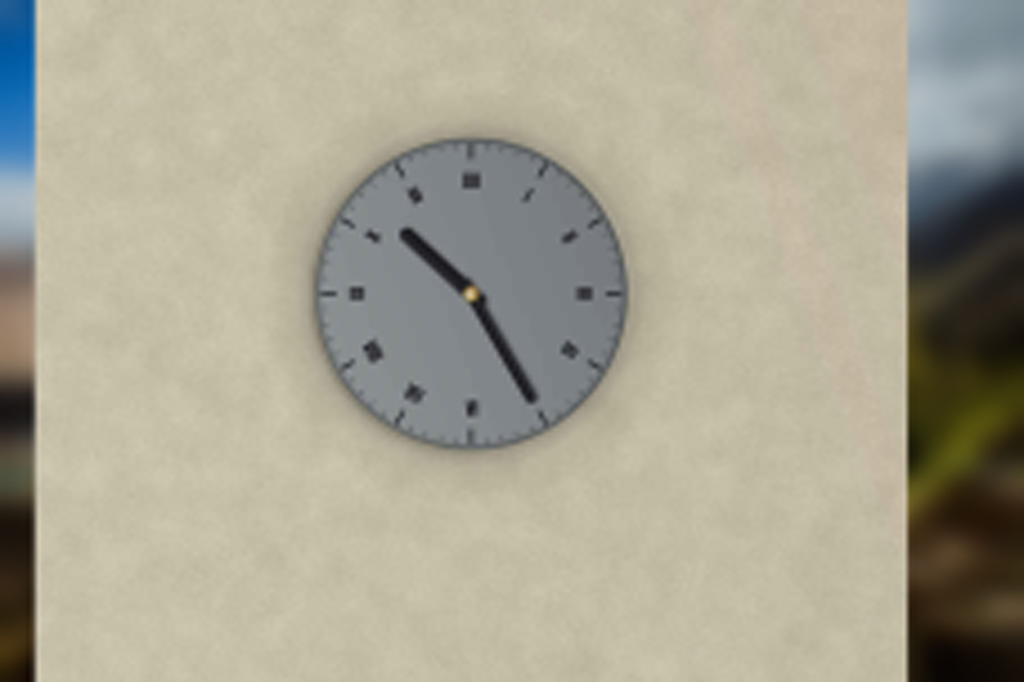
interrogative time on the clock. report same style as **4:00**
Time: **10:25**
